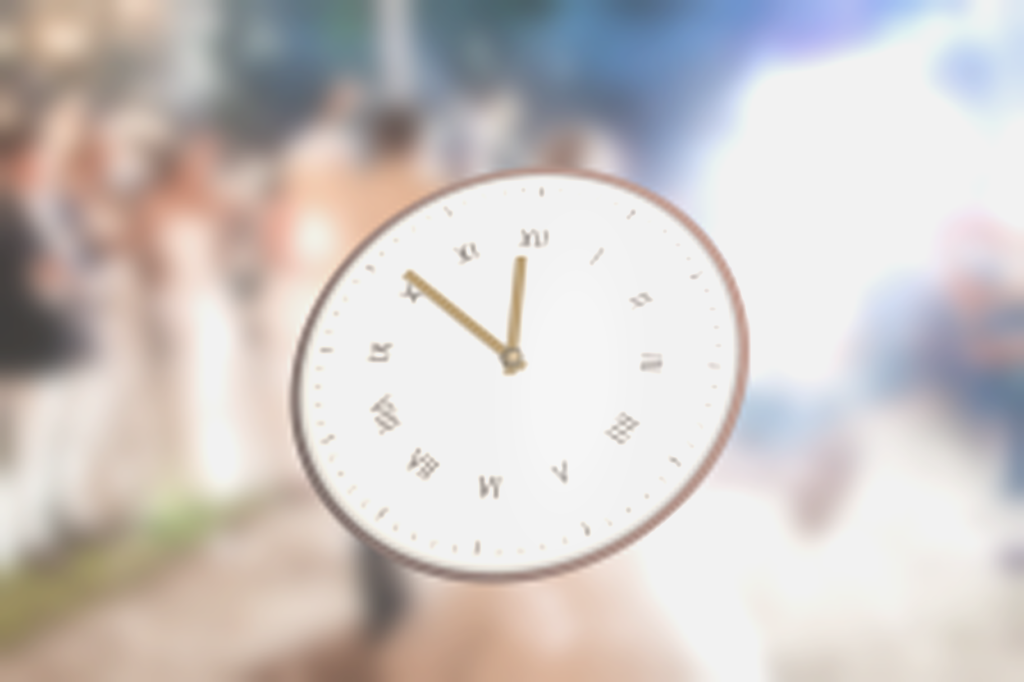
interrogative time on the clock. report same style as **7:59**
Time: **11:51**
